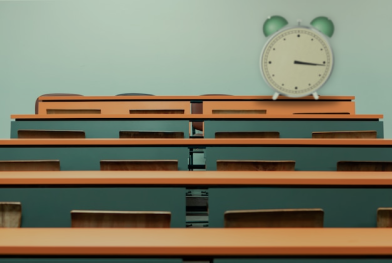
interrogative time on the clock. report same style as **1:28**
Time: **3:16**
